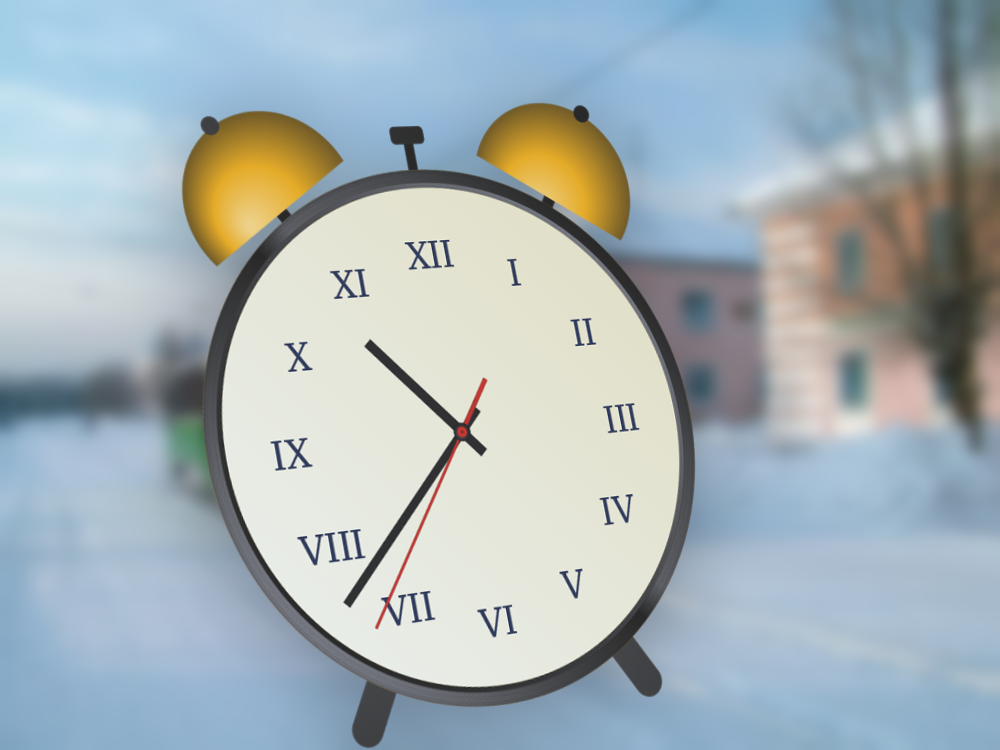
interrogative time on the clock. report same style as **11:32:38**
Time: **10:37:36**
